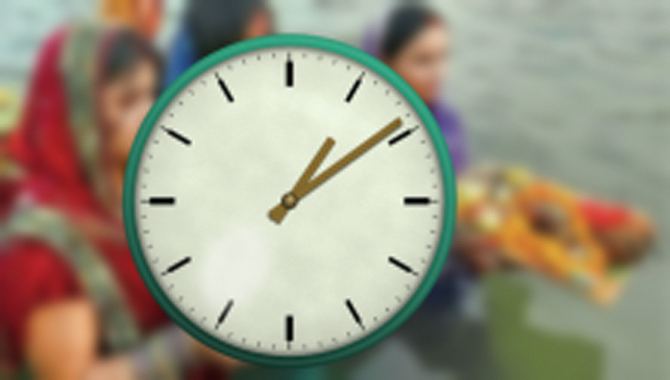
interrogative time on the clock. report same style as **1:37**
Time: **1:09**
